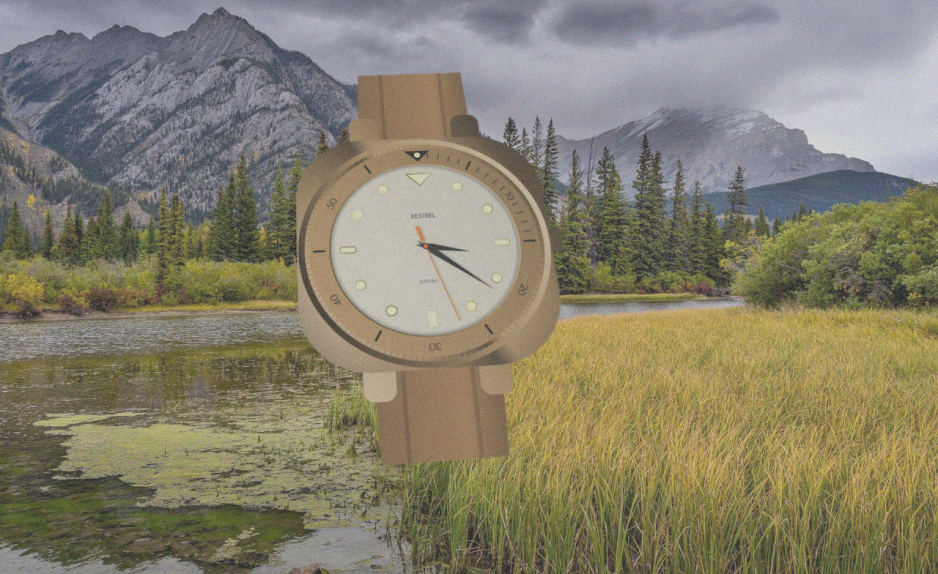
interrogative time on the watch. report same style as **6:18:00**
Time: **3:21:27**
